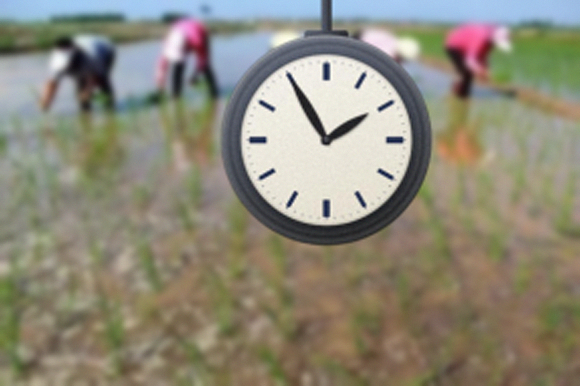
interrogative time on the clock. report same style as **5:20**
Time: **1:55**
